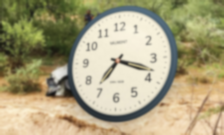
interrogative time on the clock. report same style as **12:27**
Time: **7:18**
